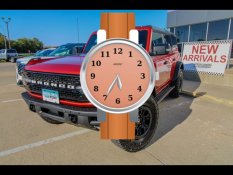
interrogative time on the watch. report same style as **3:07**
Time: **5:35**
